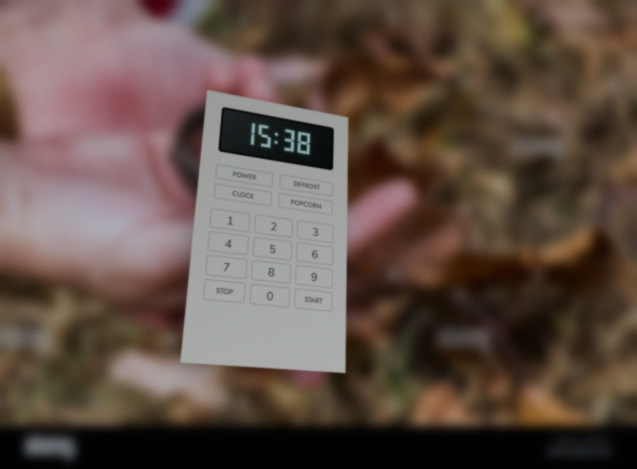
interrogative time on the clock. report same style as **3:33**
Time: **15:38**
